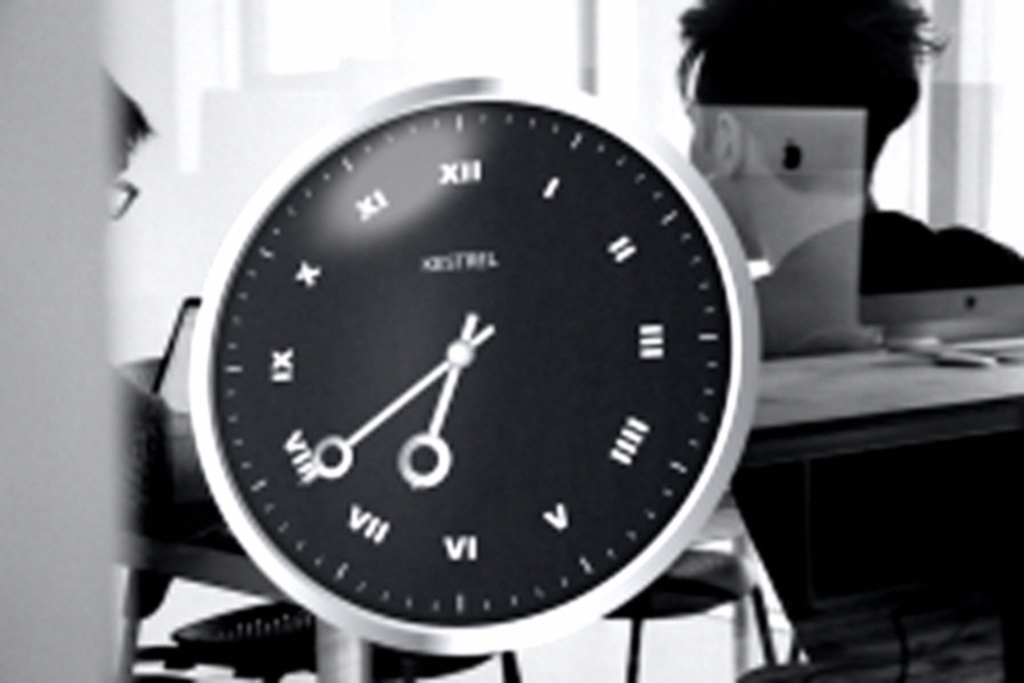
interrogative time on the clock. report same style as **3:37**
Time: **6:39**
